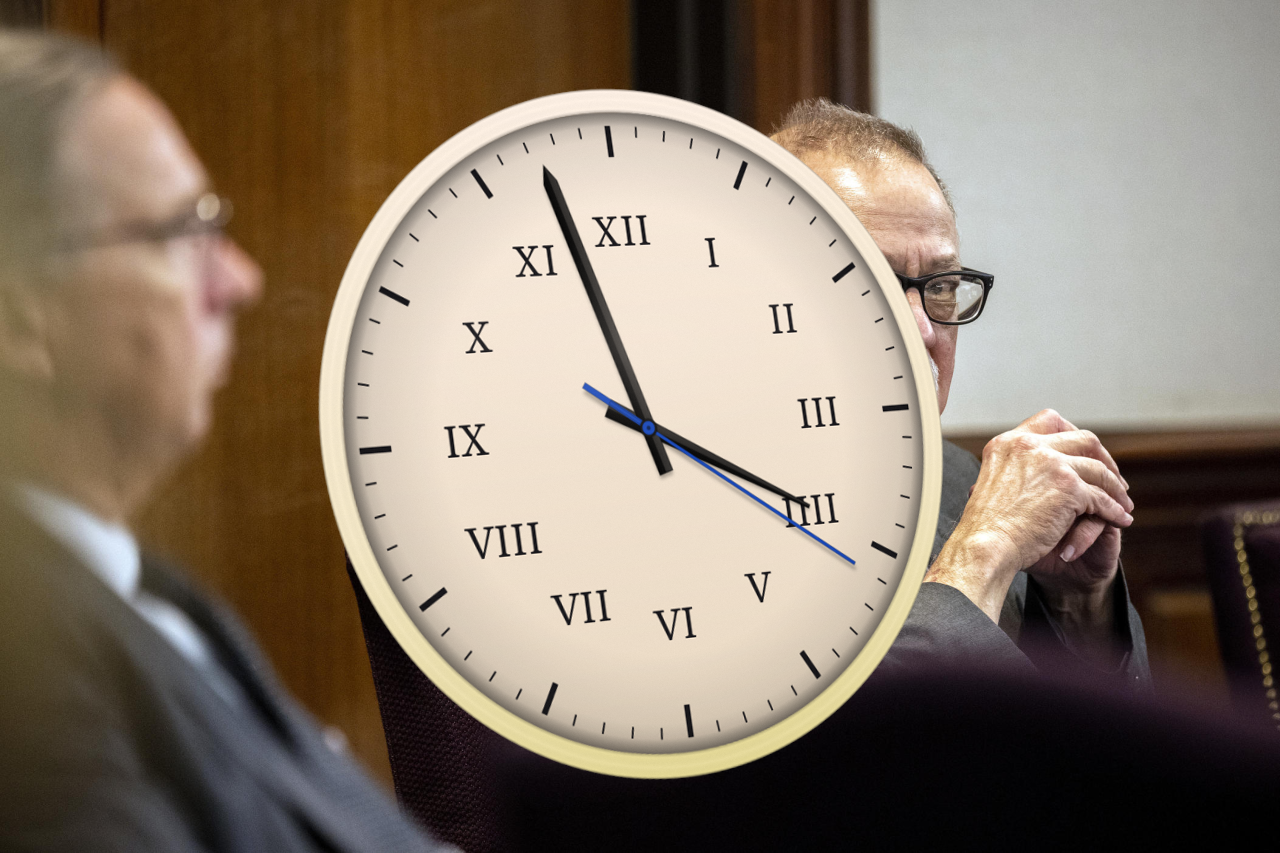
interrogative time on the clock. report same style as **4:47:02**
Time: **3:57:21**
